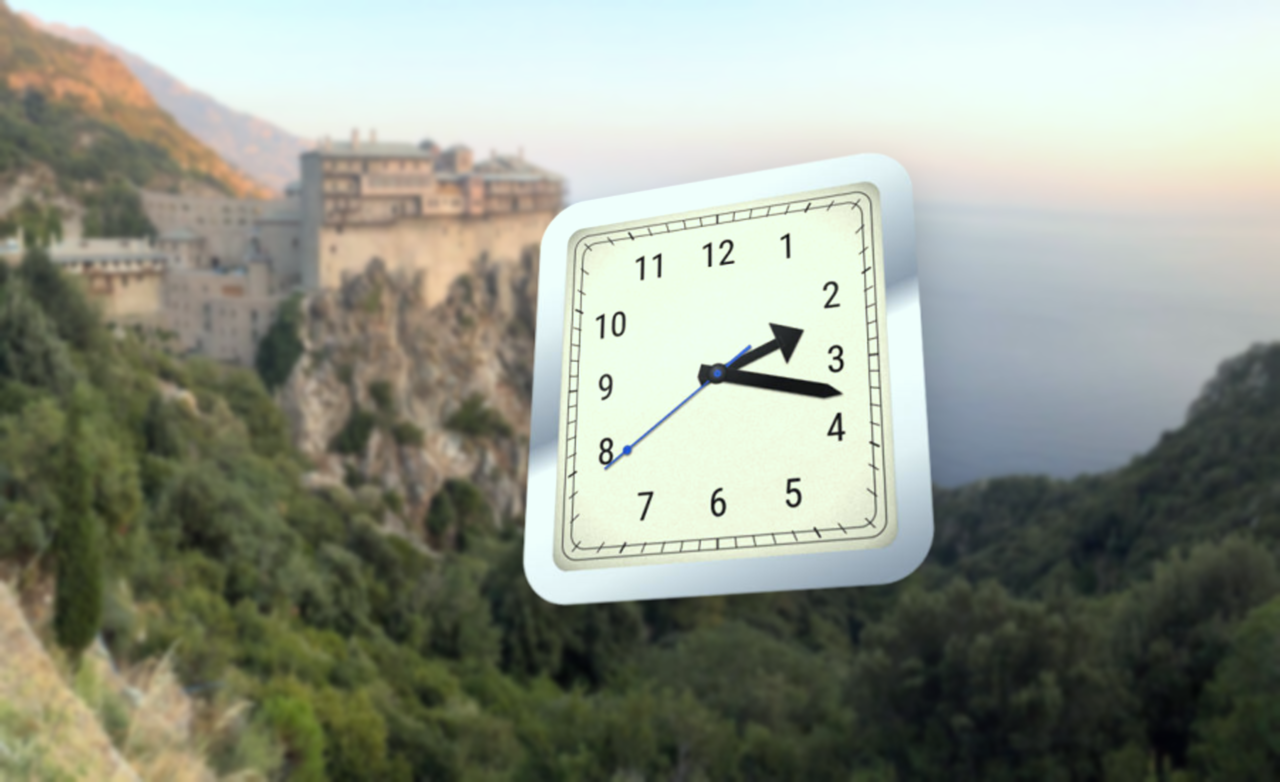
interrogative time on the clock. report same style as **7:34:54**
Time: **2:17:39**
